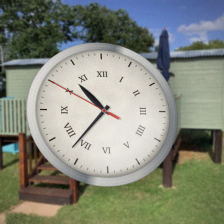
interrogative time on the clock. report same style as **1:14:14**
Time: **10:36:50**
